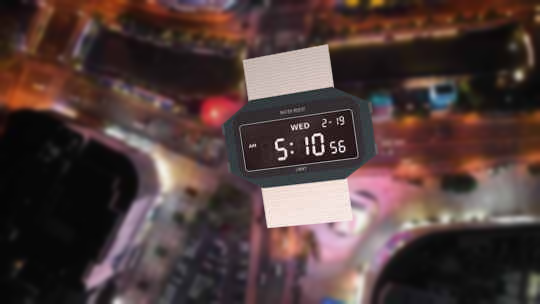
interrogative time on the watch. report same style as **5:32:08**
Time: **5:10:56**
